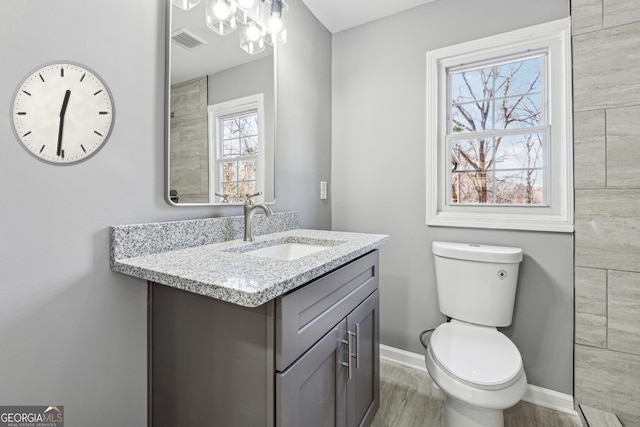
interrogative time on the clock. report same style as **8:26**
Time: **12:31**
